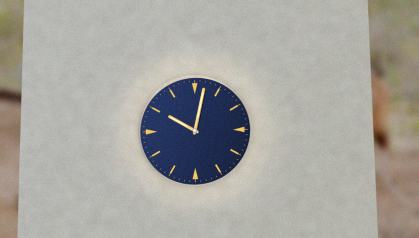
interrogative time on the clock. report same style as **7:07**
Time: **10:02**
